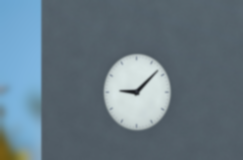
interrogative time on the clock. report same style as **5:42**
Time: **9:08**
